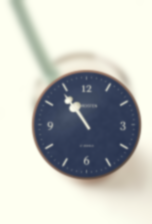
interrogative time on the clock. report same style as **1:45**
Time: **10:54**
